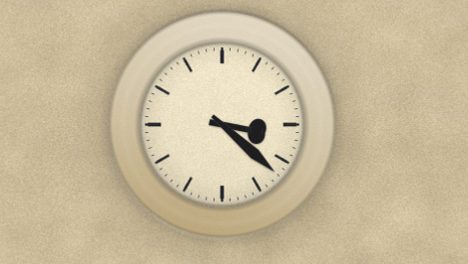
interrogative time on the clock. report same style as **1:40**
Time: **3:22**
